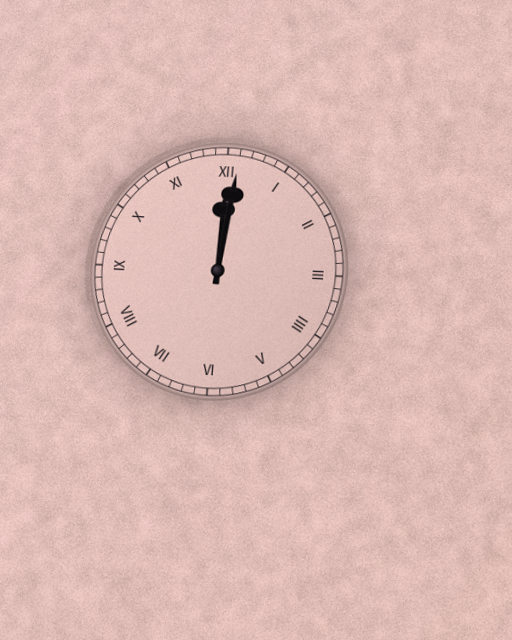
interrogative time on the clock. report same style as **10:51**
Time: **12:01**
